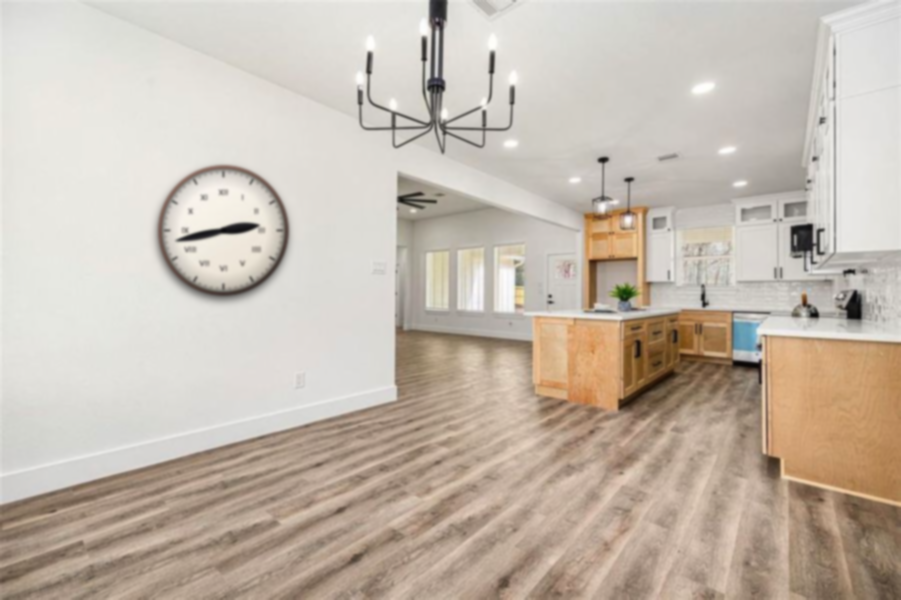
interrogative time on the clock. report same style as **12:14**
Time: **2:43**
